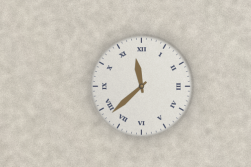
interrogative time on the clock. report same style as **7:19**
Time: **11:38**
